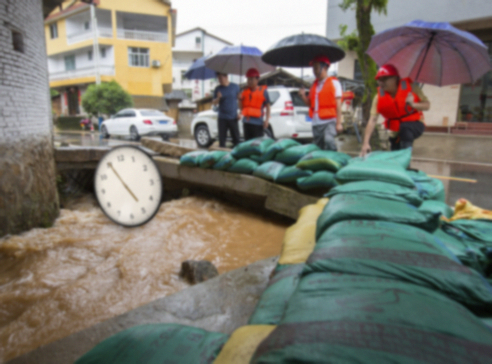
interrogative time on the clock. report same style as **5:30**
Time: **4:55**
